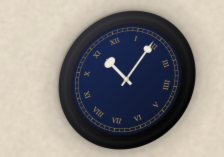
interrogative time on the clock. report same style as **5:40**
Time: **11:09**
